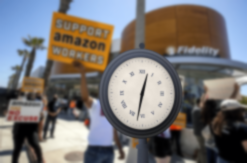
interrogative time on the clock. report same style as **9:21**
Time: **12:32**
